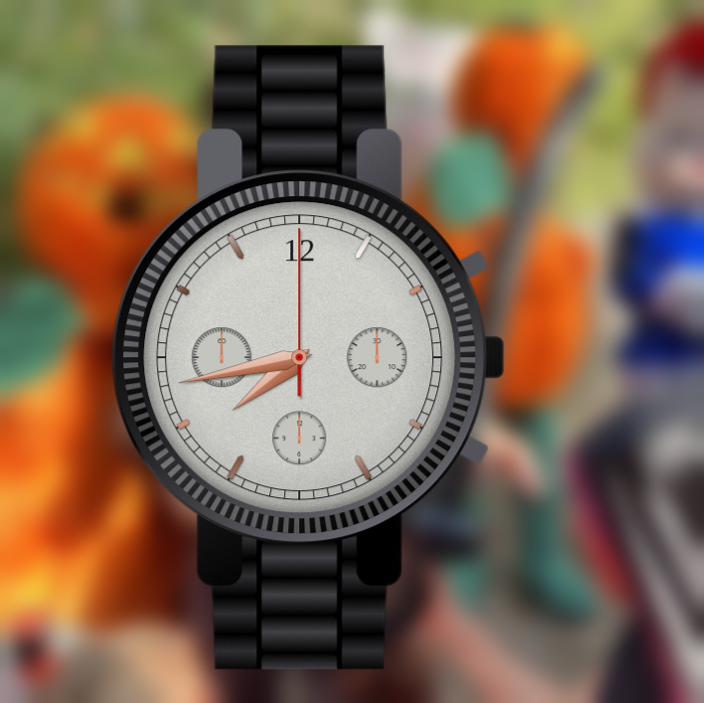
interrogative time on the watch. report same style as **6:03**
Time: **7:43**
